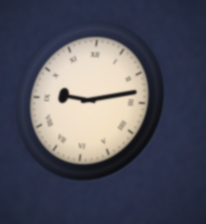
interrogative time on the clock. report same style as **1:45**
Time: **9:13**
